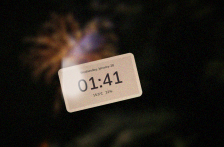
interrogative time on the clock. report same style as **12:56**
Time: **1:41**
